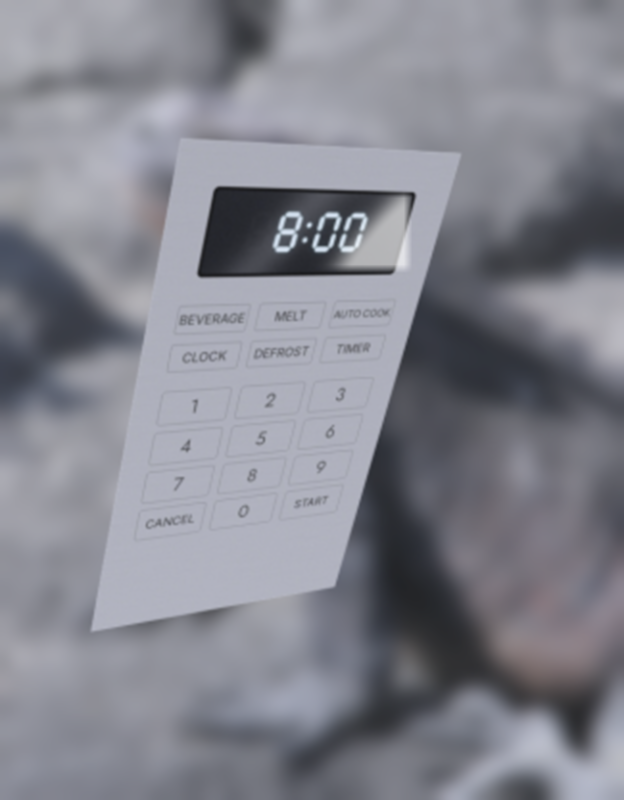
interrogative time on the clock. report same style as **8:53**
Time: **8:00**
